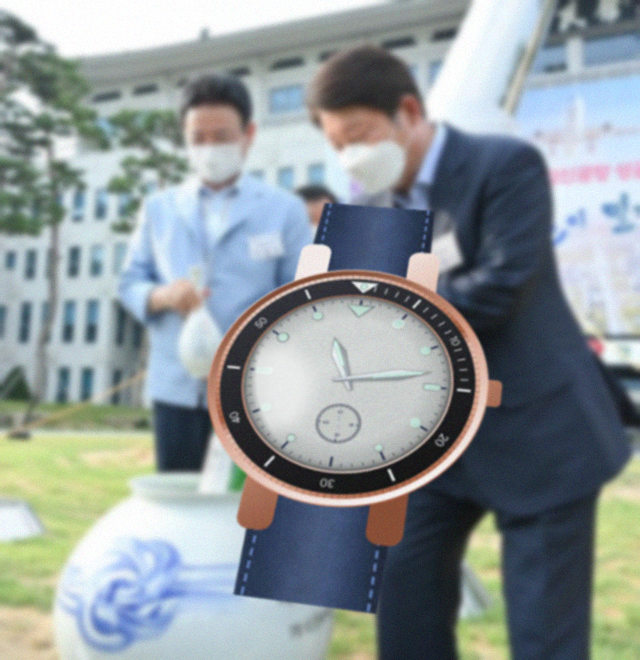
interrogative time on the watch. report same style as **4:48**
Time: **11:13**
